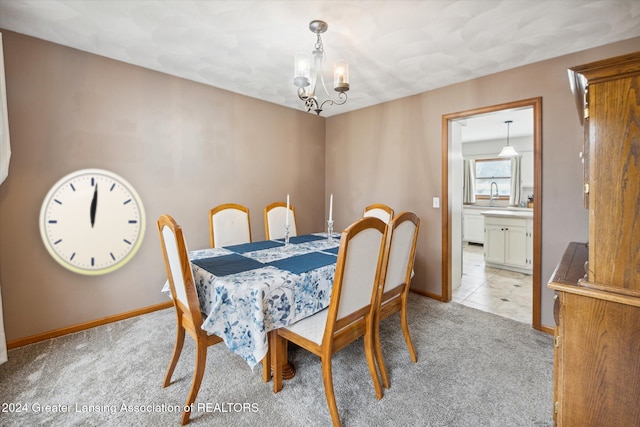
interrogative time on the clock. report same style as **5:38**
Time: **12:01**
